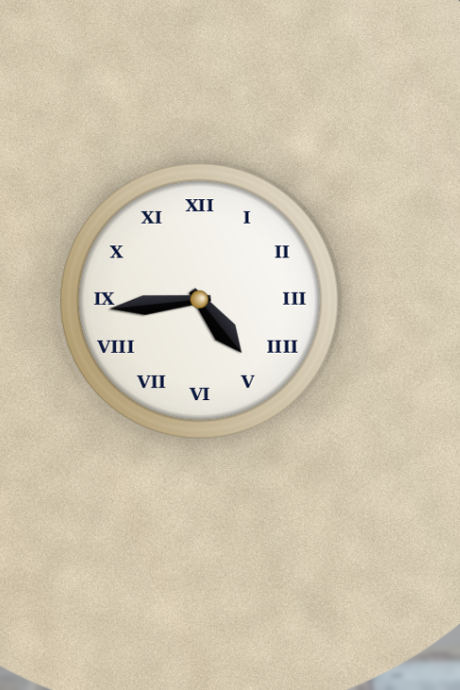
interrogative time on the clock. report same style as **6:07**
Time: **4:44**
